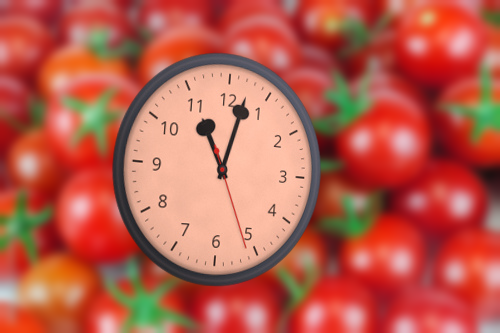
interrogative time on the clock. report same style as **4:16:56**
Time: **11:02:26**
